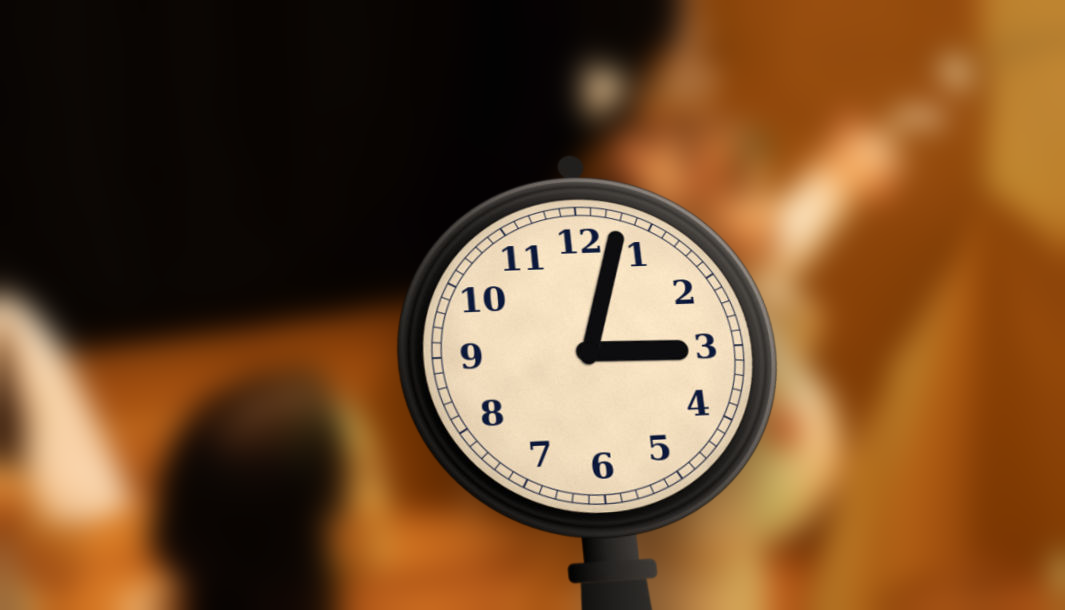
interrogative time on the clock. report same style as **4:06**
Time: **3:03**
